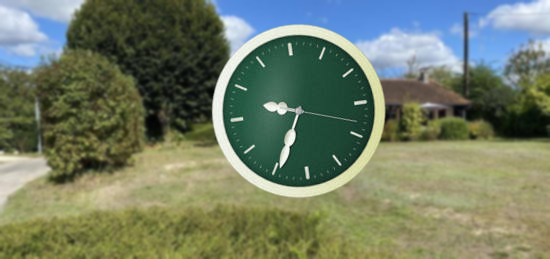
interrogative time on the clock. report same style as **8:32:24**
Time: **9:34:18**
